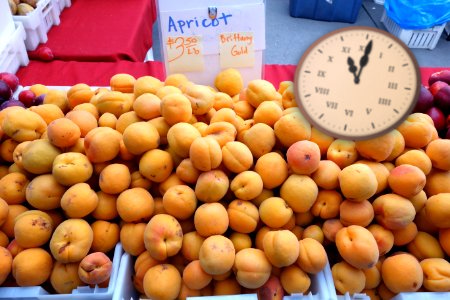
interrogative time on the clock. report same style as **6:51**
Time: **11:01**
